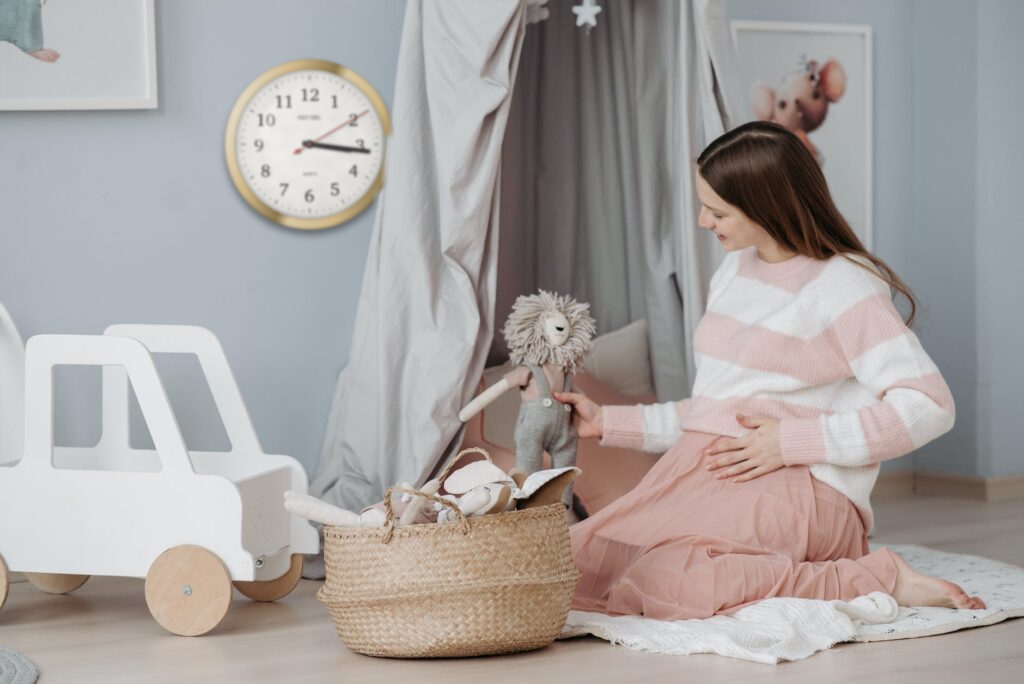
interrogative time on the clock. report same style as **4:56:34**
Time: **3:16:10**
